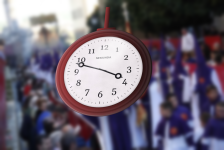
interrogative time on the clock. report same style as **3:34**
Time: **3:48**
